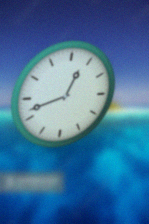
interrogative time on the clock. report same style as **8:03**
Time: **12:42**
